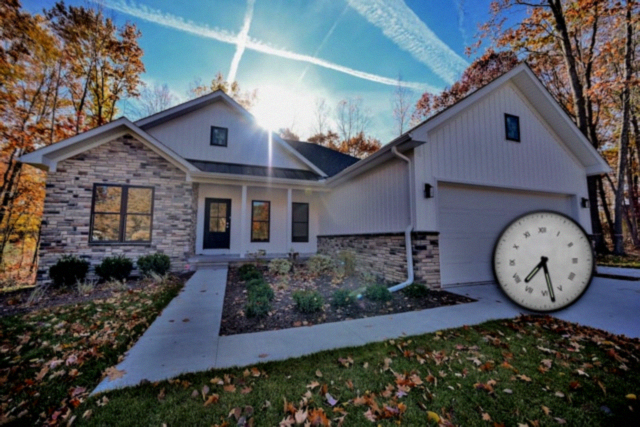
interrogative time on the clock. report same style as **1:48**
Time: **7:28**
